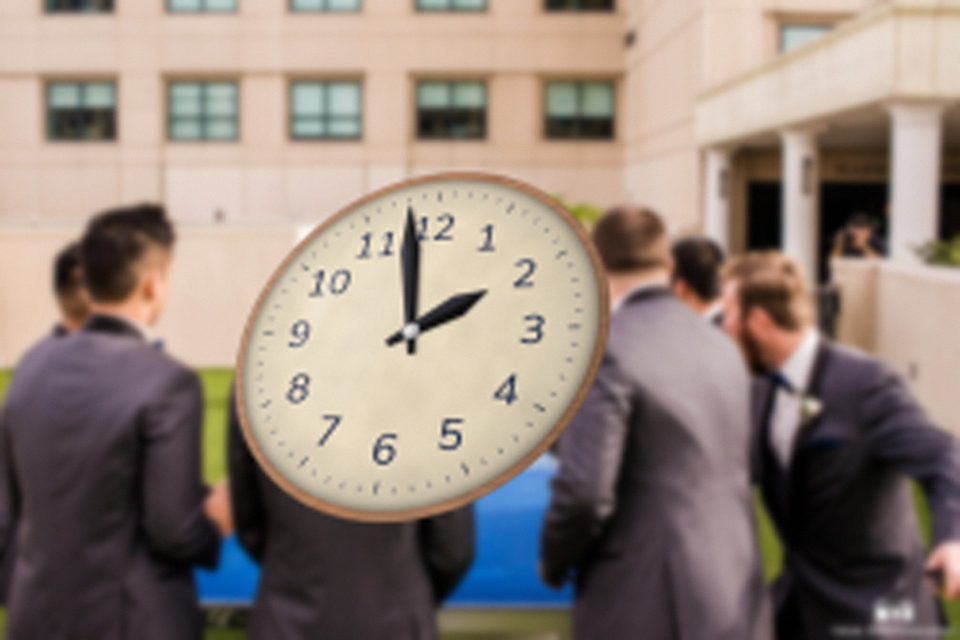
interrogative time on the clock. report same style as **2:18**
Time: **1:58**
